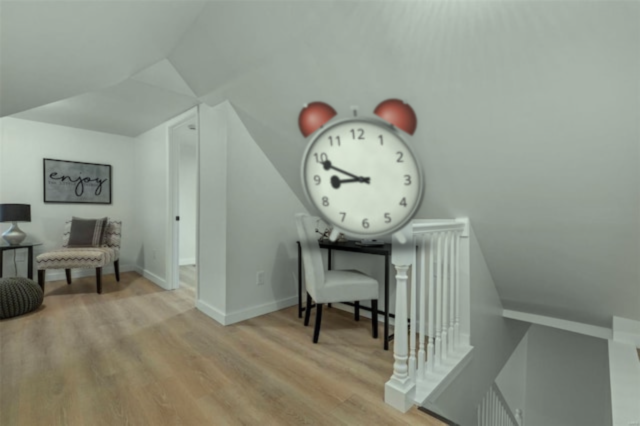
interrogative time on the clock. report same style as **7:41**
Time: **8:49**
